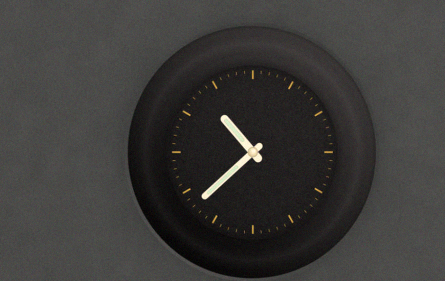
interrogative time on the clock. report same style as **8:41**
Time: **10:38**
